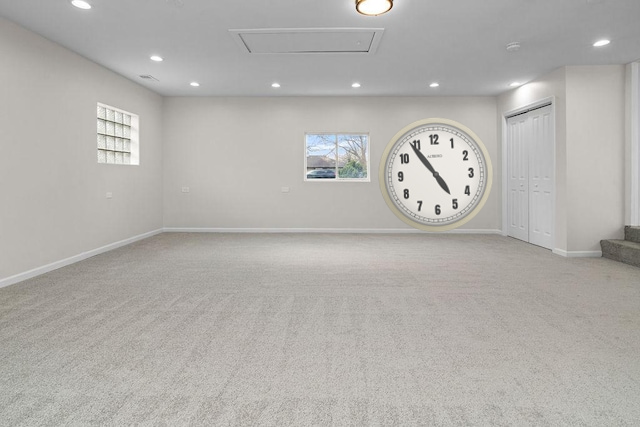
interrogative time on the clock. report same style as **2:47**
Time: **4:54**
